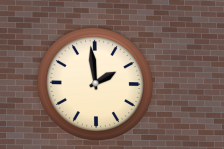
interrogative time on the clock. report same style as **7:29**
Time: **1:59**
